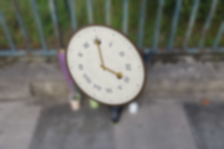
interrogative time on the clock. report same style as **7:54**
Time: **4:00**
